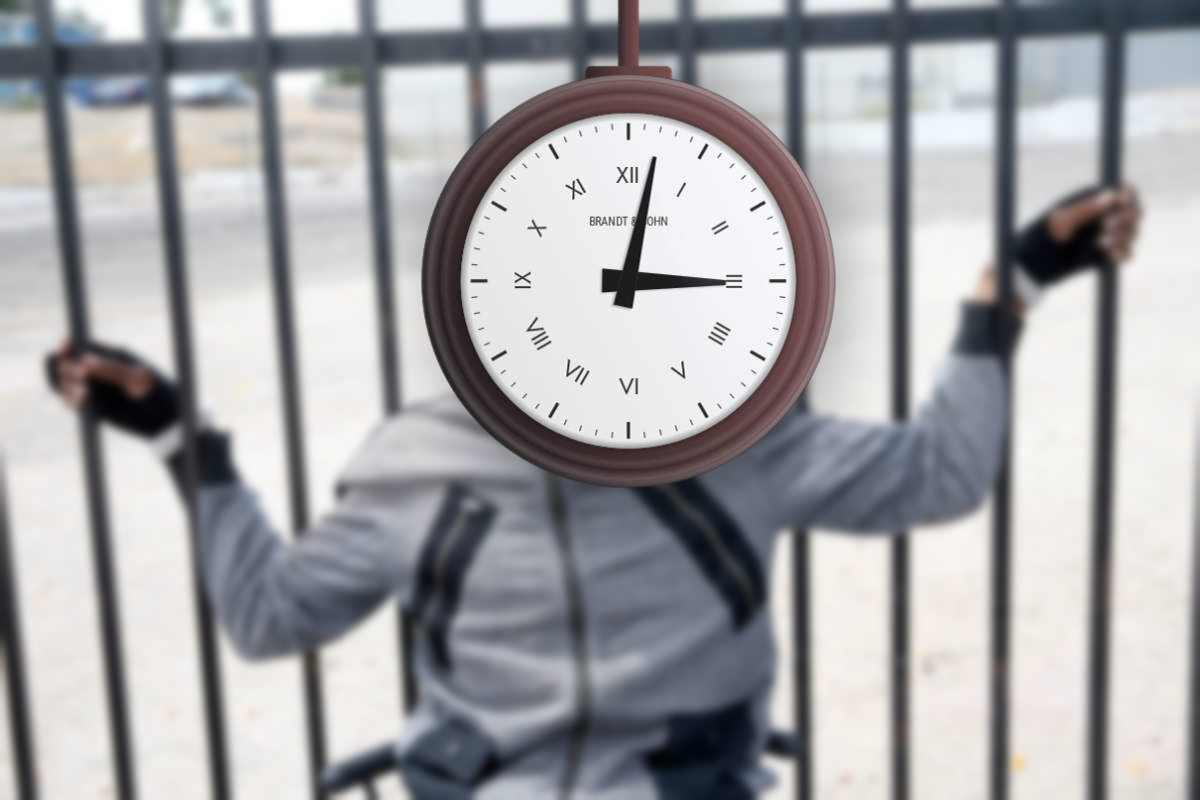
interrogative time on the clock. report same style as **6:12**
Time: **3:02**
